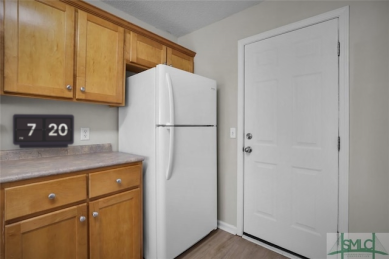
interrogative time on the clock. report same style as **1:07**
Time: **7:20**
